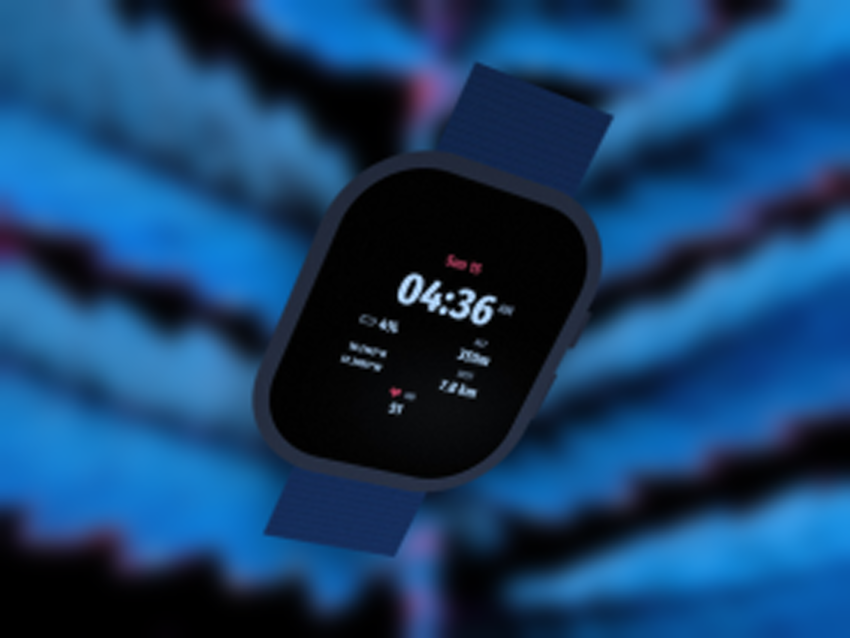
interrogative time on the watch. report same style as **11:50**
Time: **4:36**
